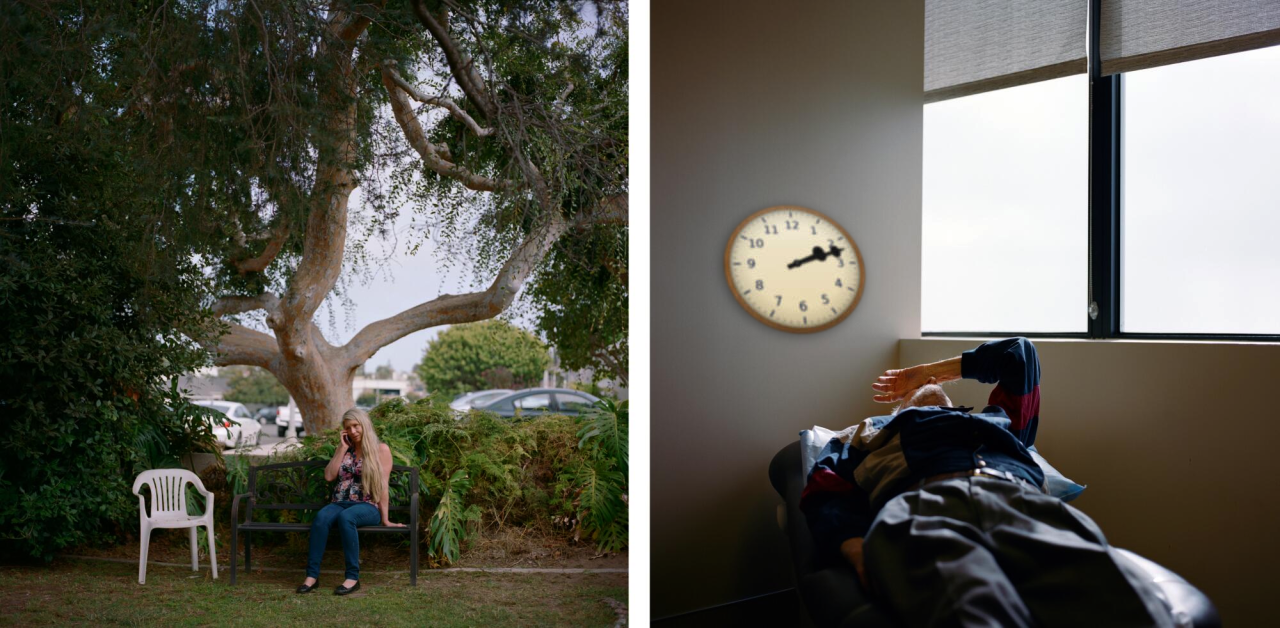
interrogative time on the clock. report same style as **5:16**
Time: **2:12**
